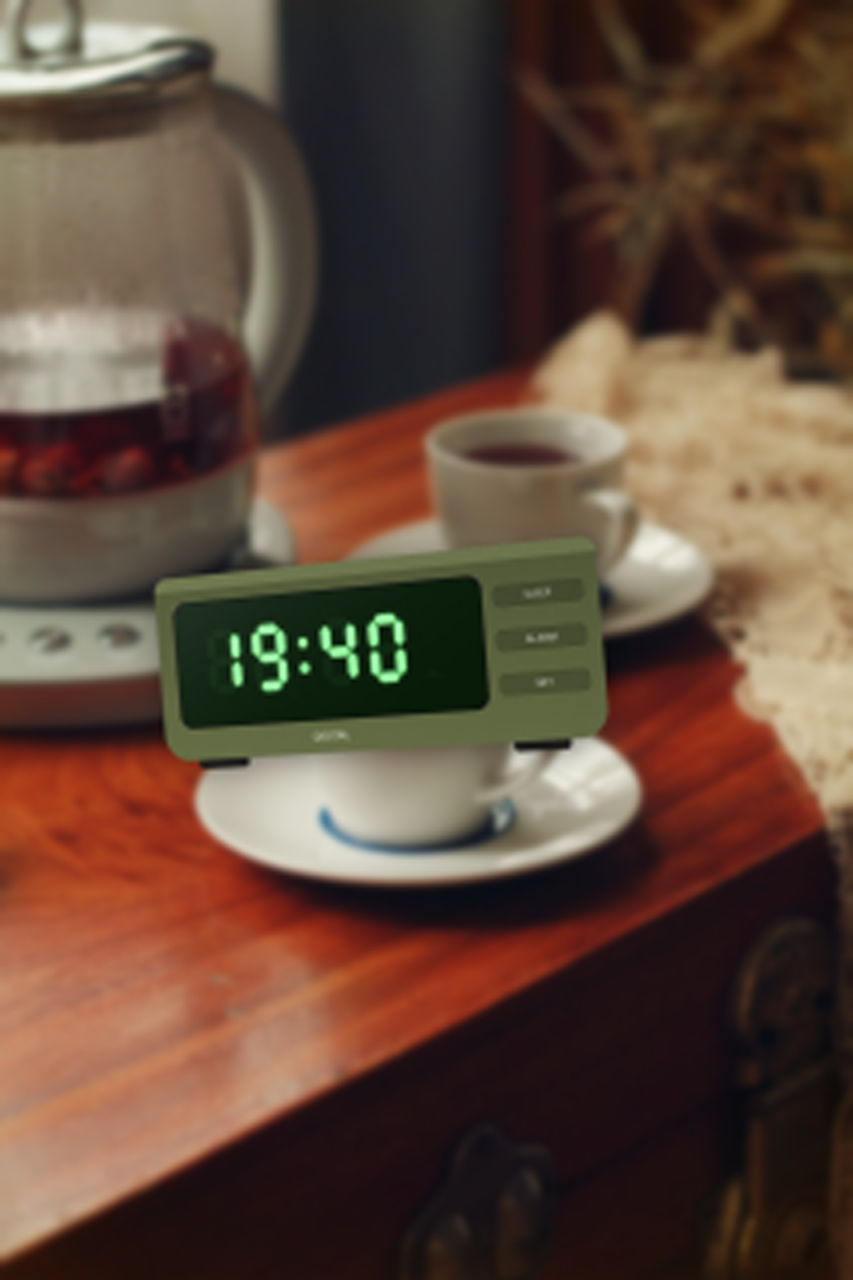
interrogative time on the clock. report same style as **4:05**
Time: **19:40**
